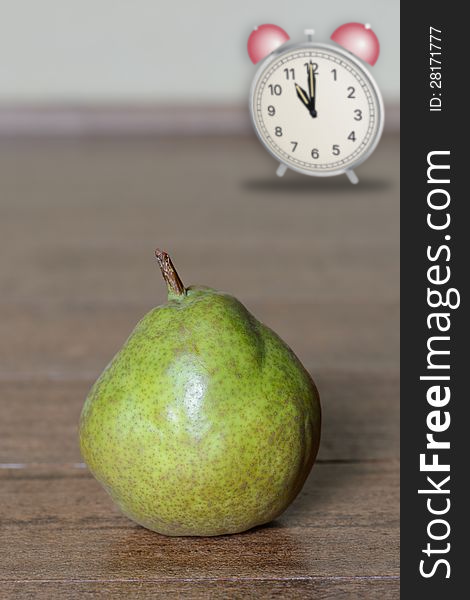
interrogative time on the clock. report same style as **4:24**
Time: **11:00**
